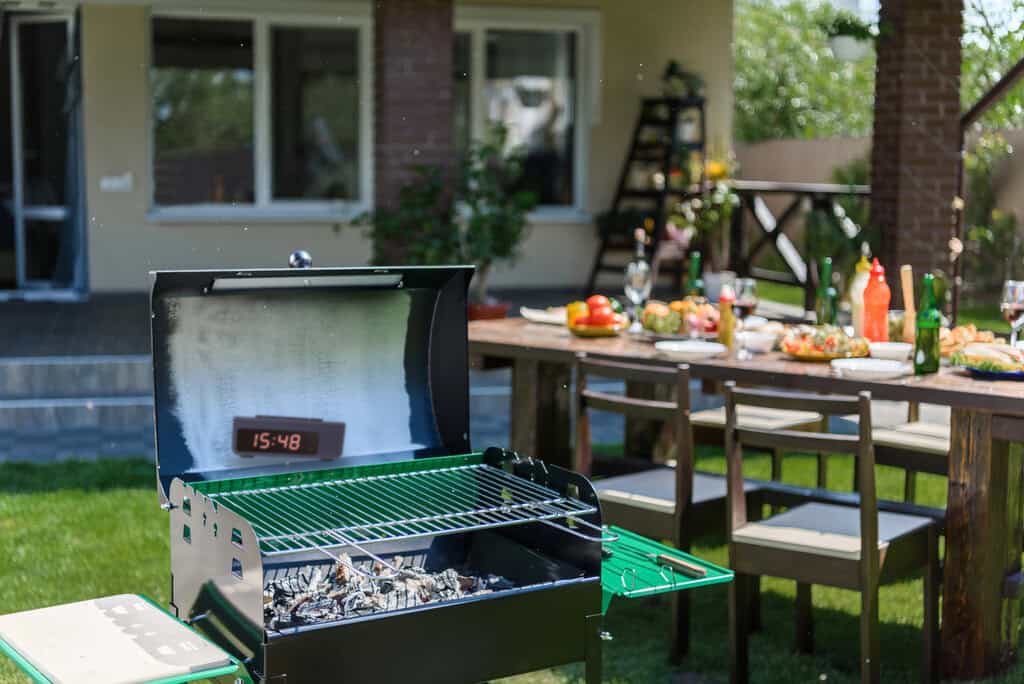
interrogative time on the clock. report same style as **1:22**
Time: **15:48**
